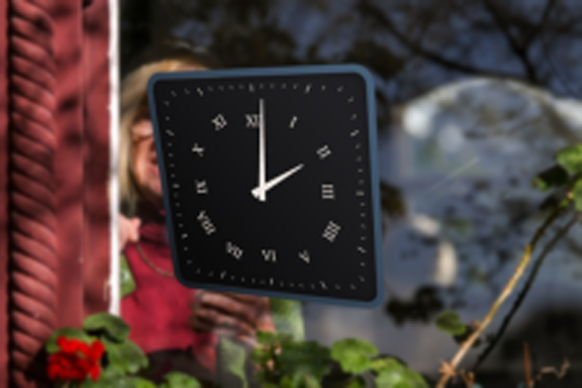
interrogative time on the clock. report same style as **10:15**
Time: **2:01**
